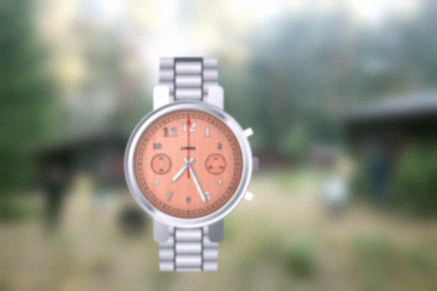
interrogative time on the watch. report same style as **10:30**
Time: **7:26**
